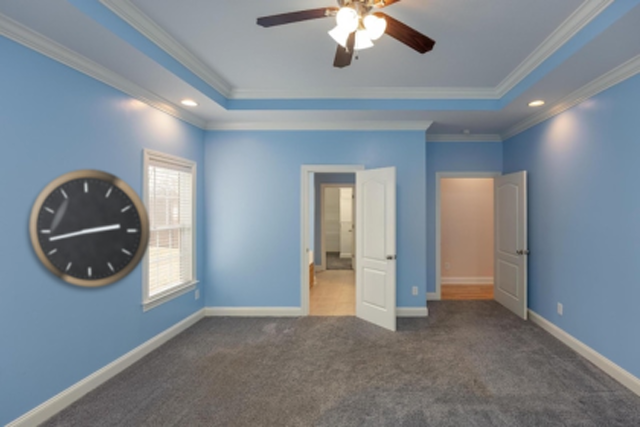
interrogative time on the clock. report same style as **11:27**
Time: **2:43**
